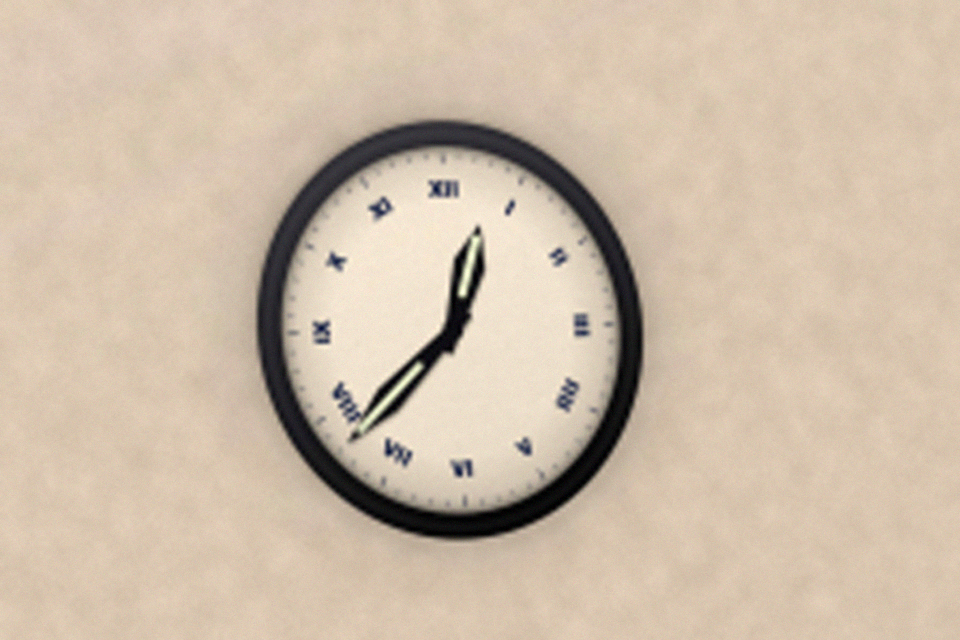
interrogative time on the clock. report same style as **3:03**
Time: **12:38**
